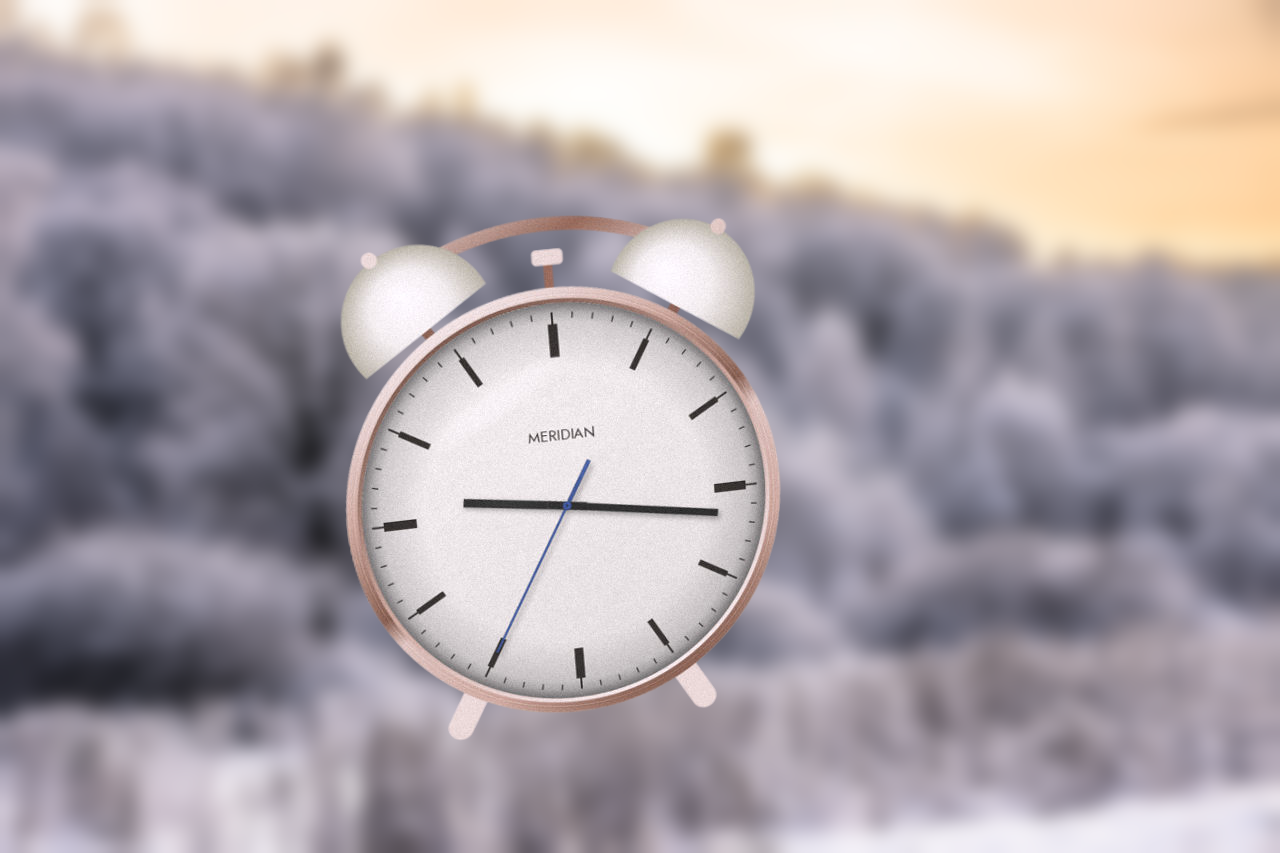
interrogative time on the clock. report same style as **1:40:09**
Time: **9:16:35**
